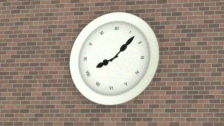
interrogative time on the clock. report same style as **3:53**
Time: **8:07**
